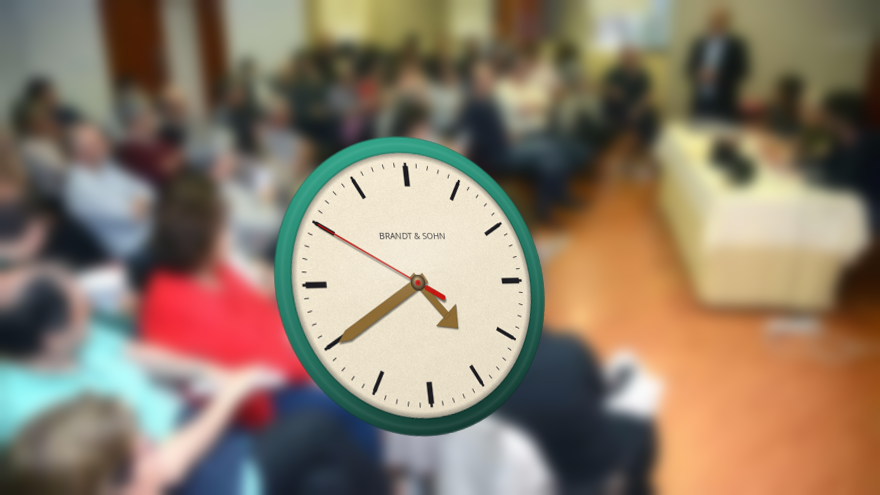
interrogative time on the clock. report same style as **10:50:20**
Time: **4:39:50**
